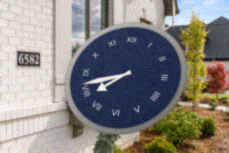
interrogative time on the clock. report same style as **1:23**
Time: **7:42**
